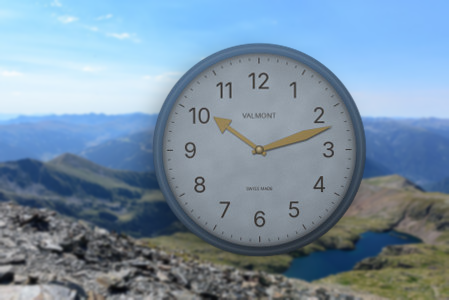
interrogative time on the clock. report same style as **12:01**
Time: **10:12**
